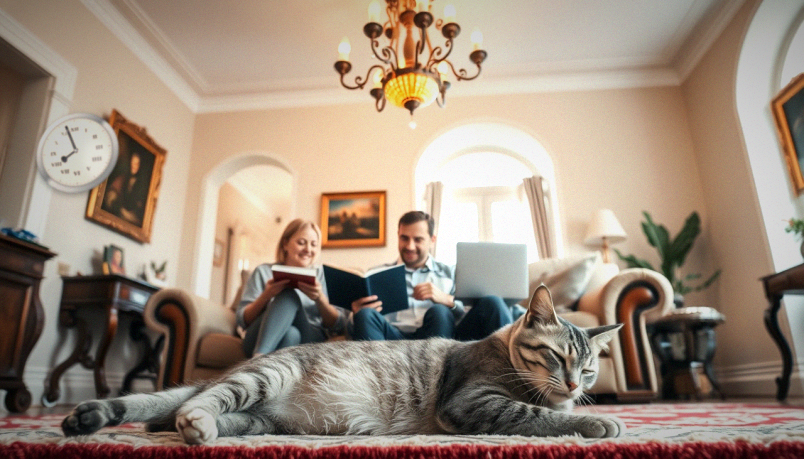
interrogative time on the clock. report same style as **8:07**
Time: **7:57**
